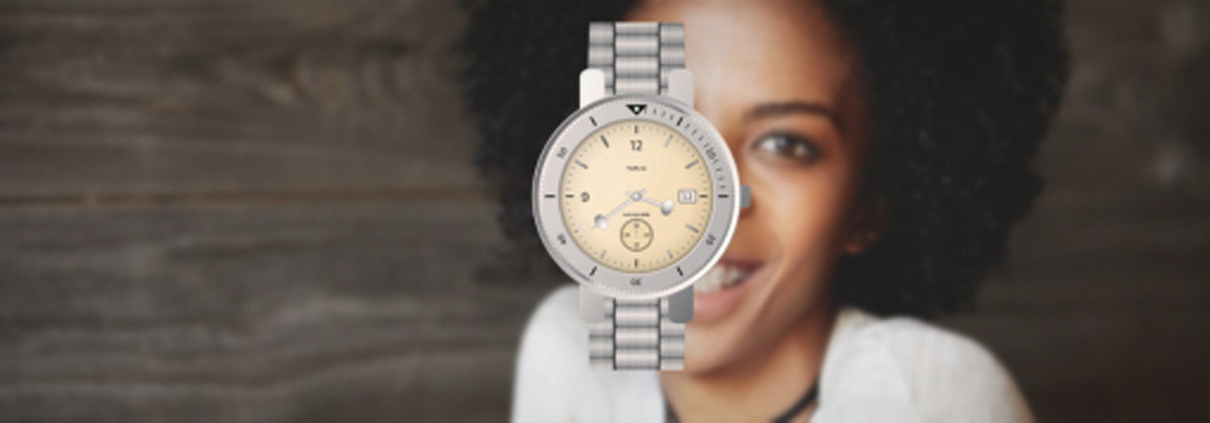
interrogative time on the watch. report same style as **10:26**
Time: **3:39**
